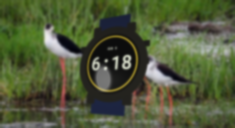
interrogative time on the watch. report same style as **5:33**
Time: **6:18**
